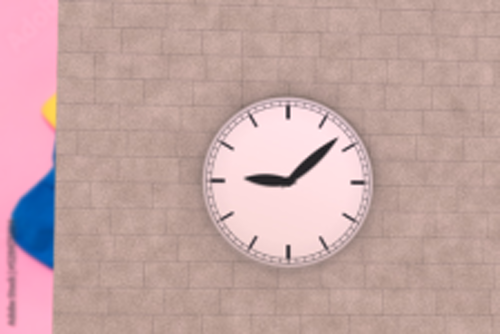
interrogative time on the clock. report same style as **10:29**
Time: **9:08**
